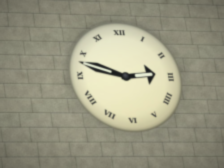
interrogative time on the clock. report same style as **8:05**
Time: **2:48**
